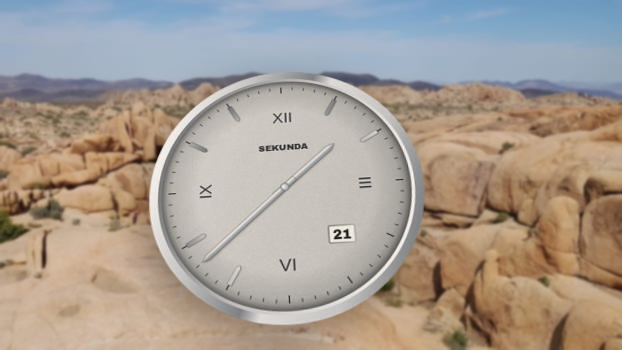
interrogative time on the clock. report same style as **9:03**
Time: **1:38**
